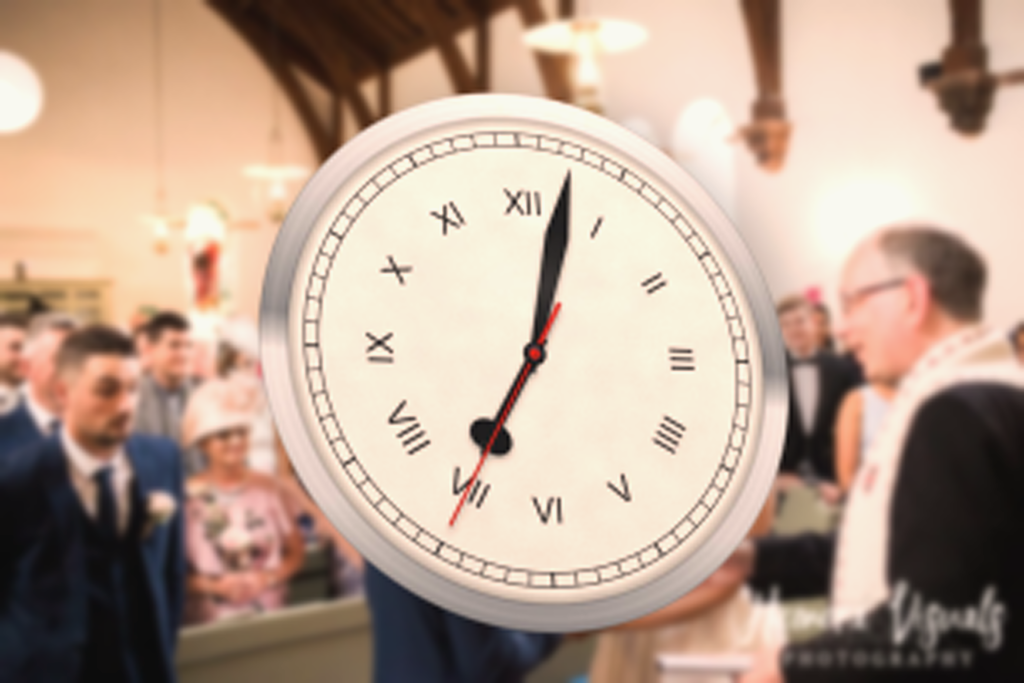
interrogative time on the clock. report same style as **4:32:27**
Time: **7:02:35**
